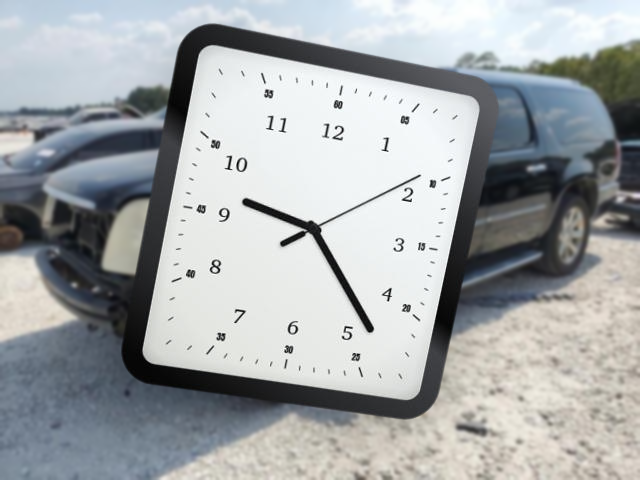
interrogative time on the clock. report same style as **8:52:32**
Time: **9:23:09**
